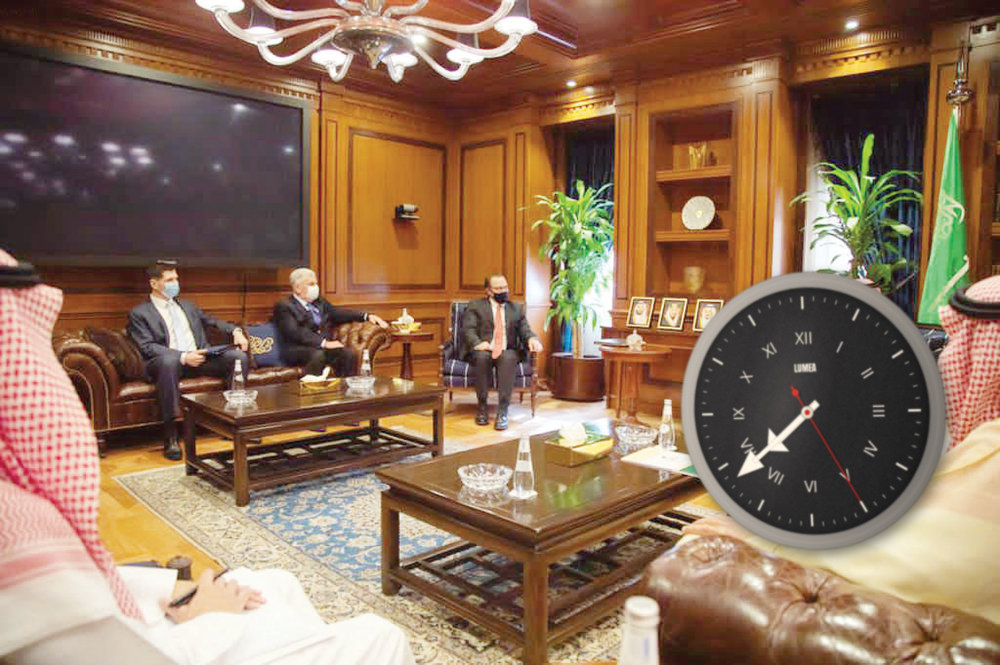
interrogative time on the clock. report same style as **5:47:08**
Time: **7:38:25**
